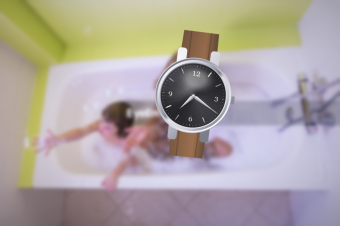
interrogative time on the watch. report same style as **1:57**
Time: **7:20**
